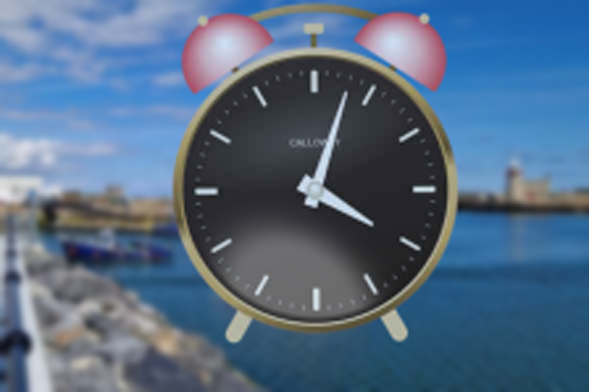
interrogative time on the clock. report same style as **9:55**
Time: **4:03**
